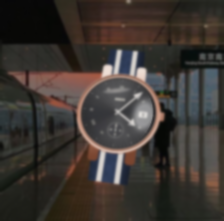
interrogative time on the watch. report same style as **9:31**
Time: **4:07**
